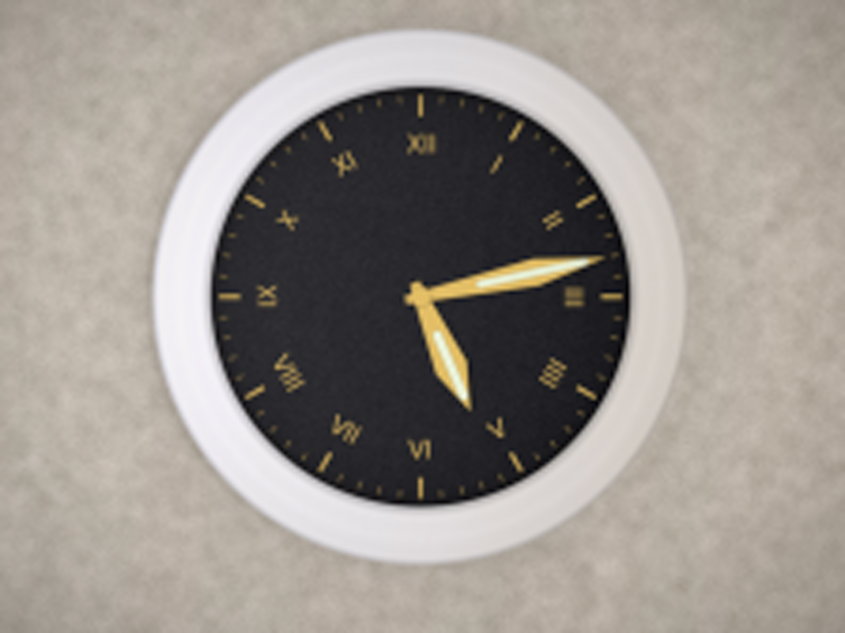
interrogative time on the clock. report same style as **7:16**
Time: **5:13**
